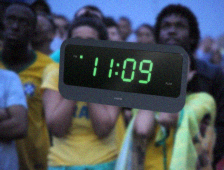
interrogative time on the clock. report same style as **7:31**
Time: **11:09**
